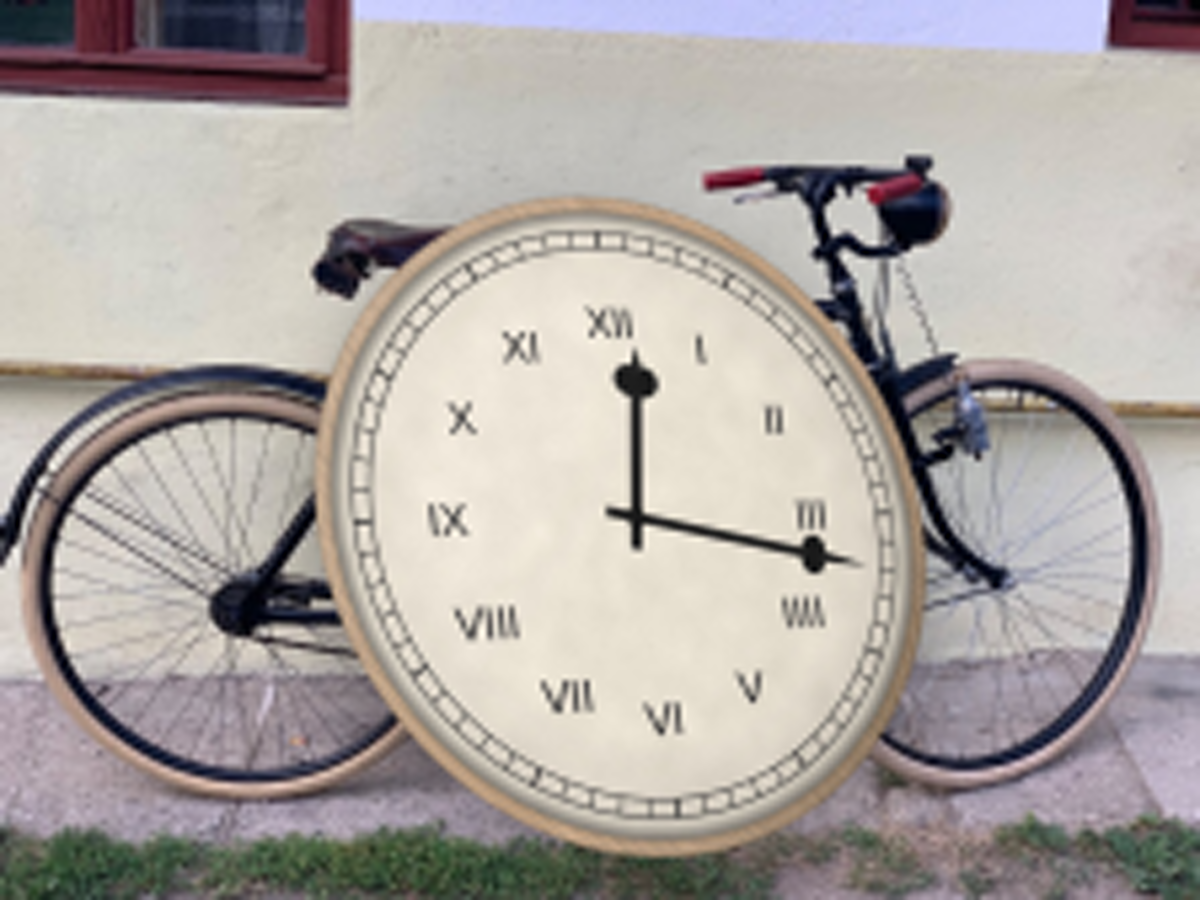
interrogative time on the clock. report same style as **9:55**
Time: **12:17**
